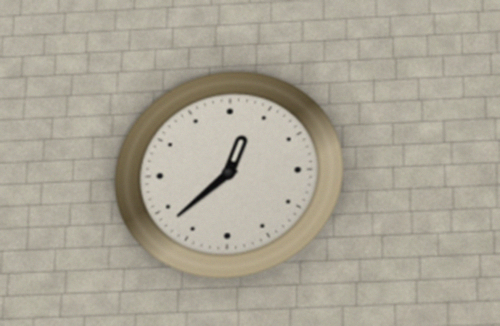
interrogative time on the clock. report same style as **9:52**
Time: **12:38**
